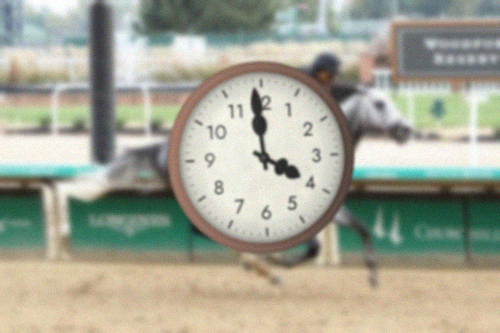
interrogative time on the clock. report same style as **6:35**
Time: **3:59**
